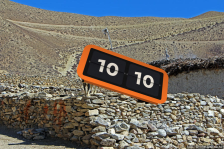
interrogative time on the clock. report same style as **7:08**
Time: **10:10**
